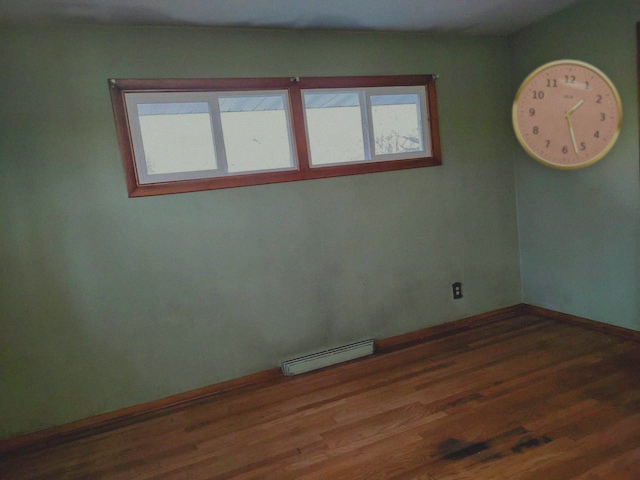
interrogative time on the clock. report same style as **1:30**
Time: **1:27**
